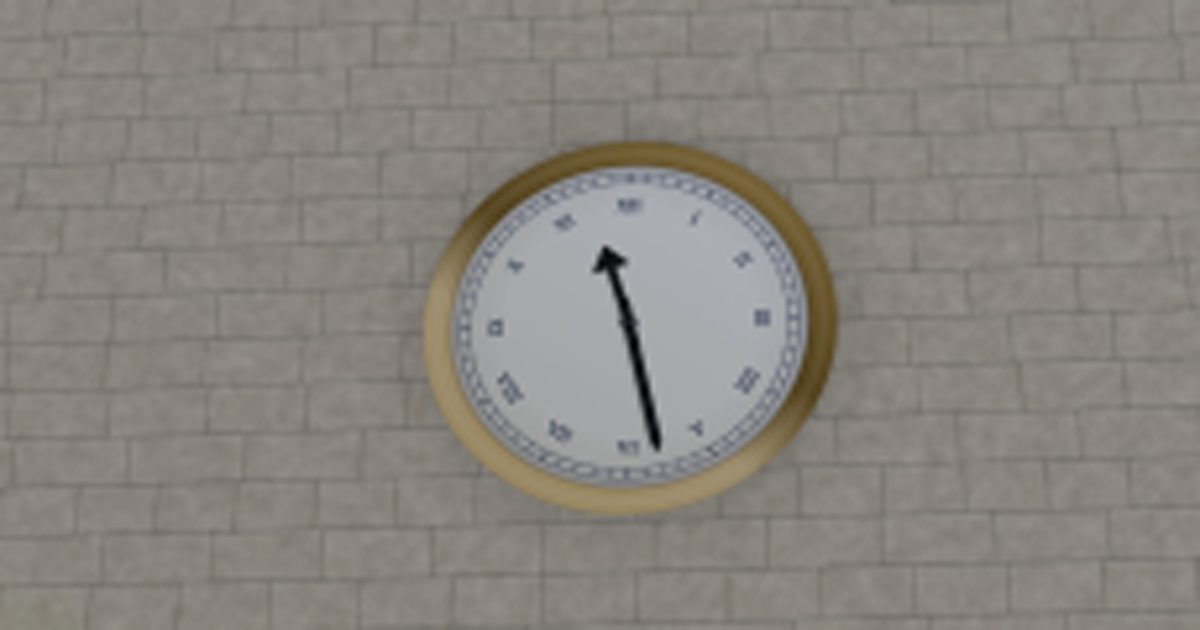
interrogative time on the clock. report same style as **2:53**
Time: **11:28**
